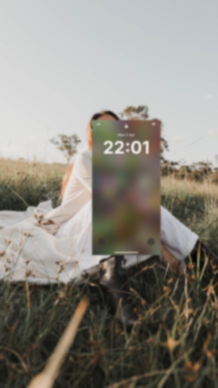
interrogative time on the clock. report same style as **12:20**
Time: **22:01**
